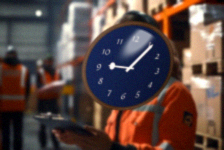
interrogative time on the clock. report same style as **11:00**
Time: **9:06**
